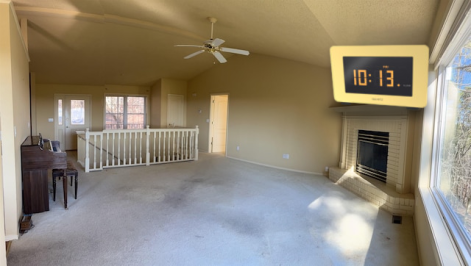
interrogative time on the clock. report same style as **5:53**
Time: **10:13**
